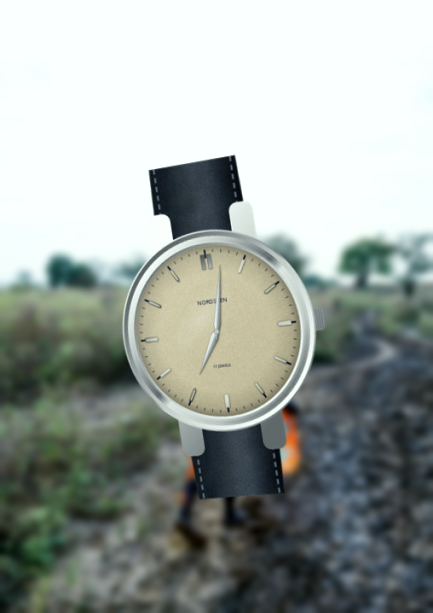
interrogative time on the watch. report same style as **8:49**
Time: **7:02**
